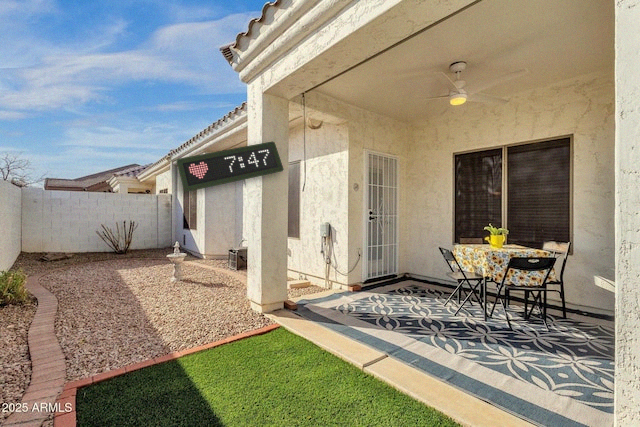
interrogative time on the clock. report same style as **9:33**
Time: **7:47**
